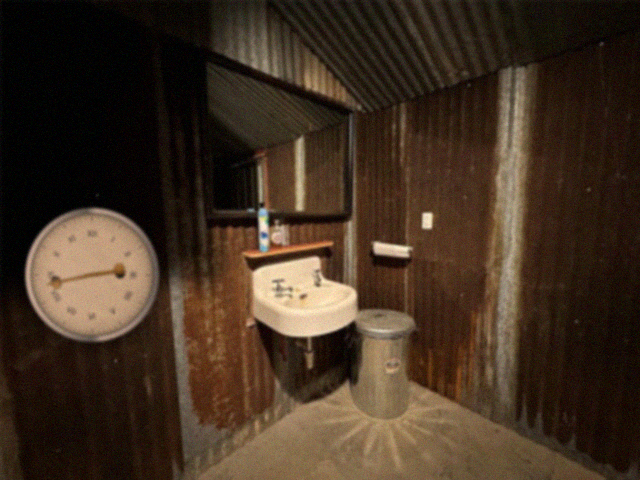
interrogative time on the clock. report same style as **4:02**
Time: **2:43**
